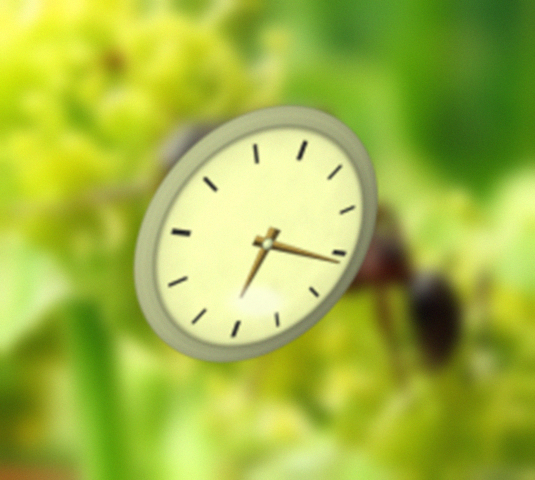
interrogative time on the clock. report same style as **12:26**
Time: **6:16**
